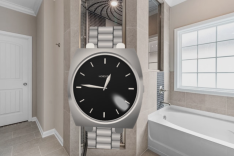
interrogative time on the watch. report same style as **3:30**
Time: **12:46**
